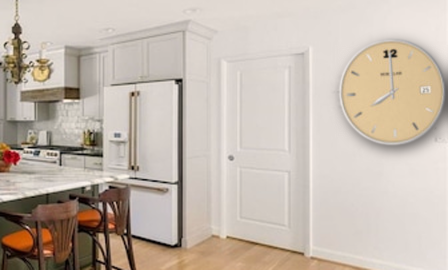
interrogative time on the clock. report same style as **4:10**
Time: **8:00**
